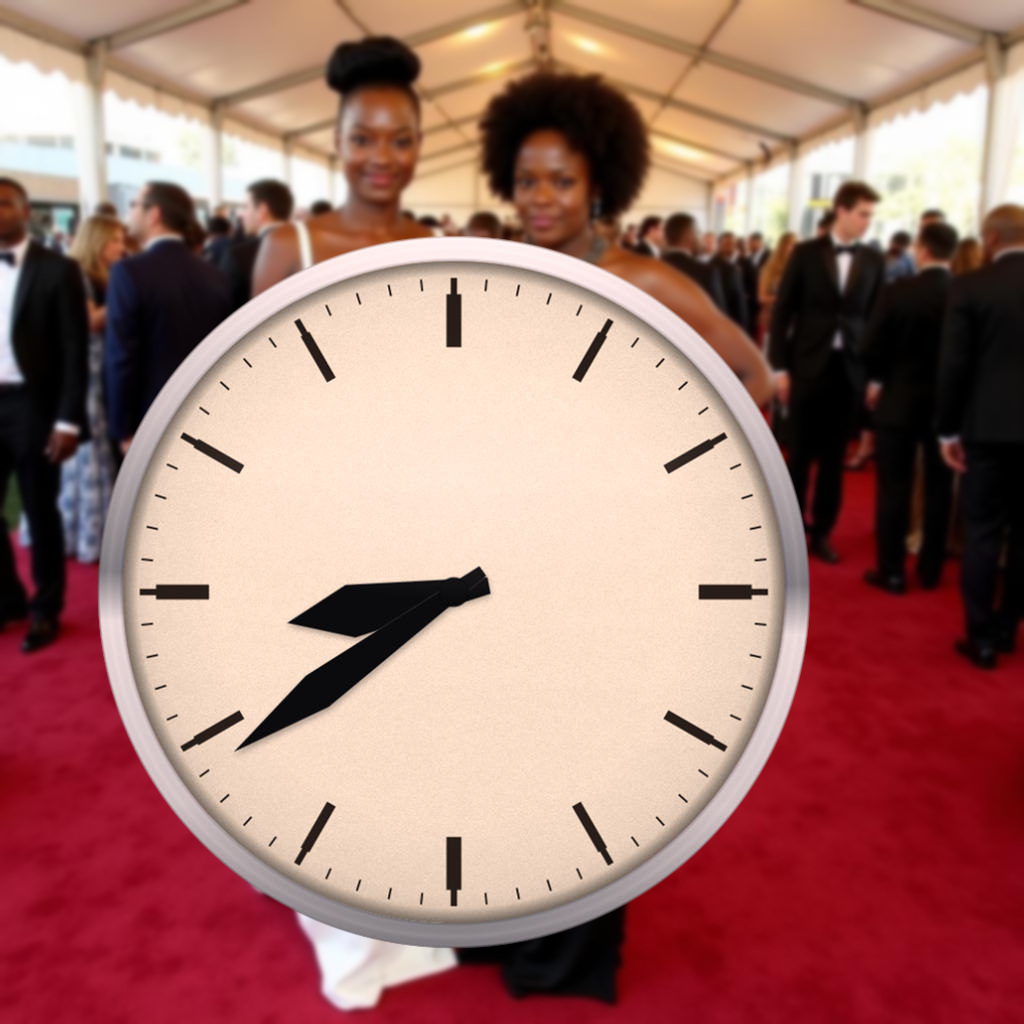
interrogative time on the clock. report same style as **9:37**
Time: **8:39**
